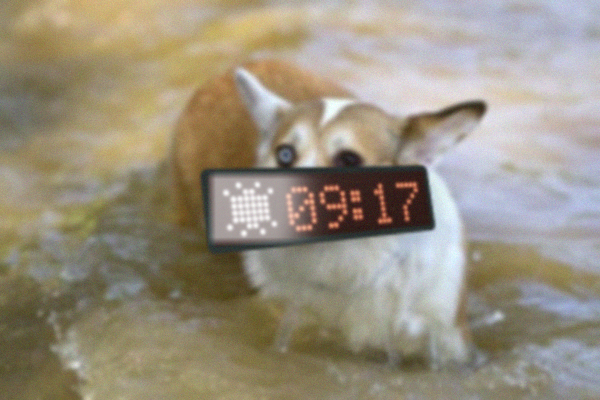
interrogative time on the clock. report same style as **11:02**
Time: **9:17**
